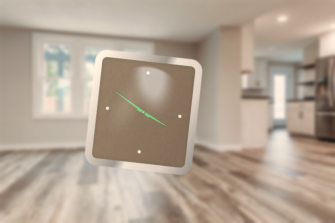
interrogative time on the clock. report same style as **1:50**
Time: **3:50**
